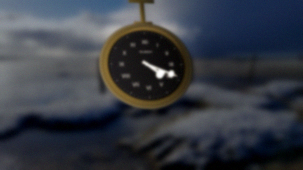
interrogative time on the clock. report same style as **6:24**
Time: **4:19**
